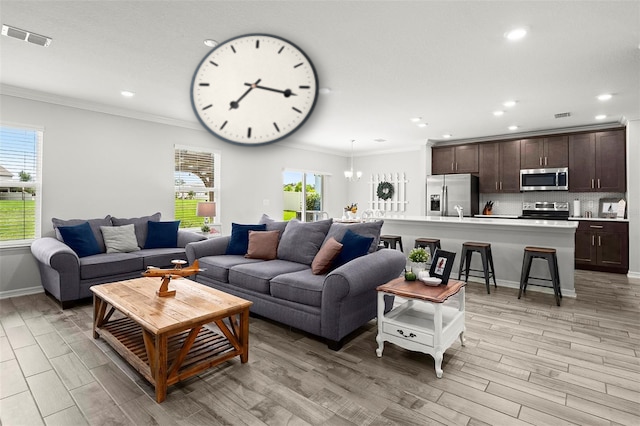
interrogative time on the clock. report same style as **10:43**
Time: **7:17**
